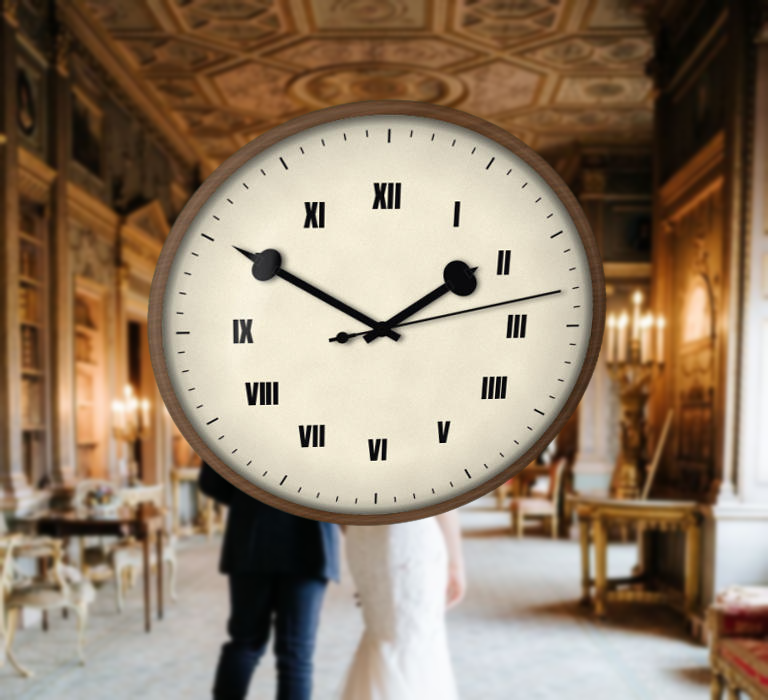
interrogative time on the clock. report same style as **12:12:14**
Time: **1:50:13**
